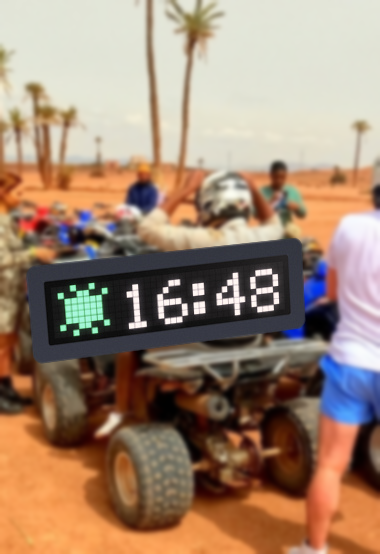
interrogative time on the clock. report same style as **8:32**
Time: **16:48**
